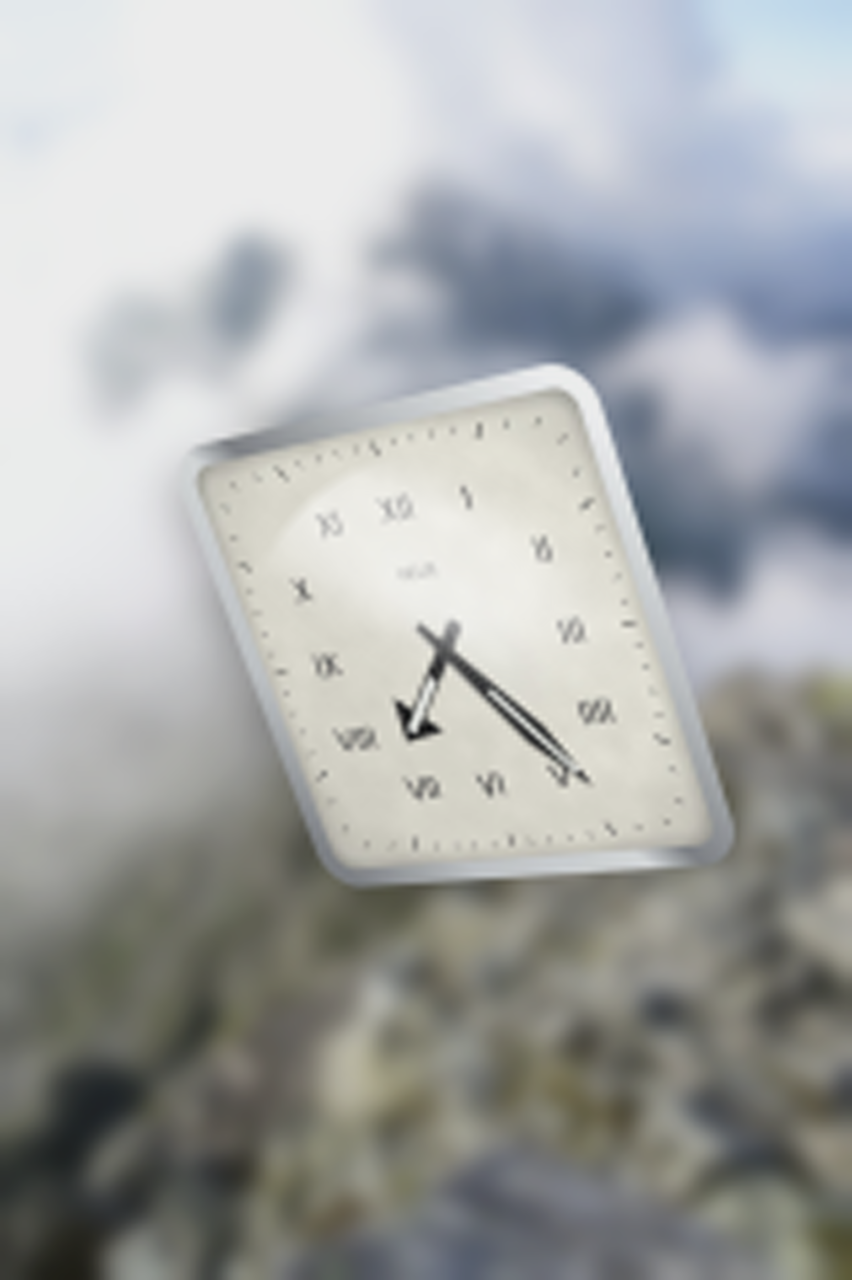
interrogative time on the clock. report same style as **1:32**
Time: **7:24**
